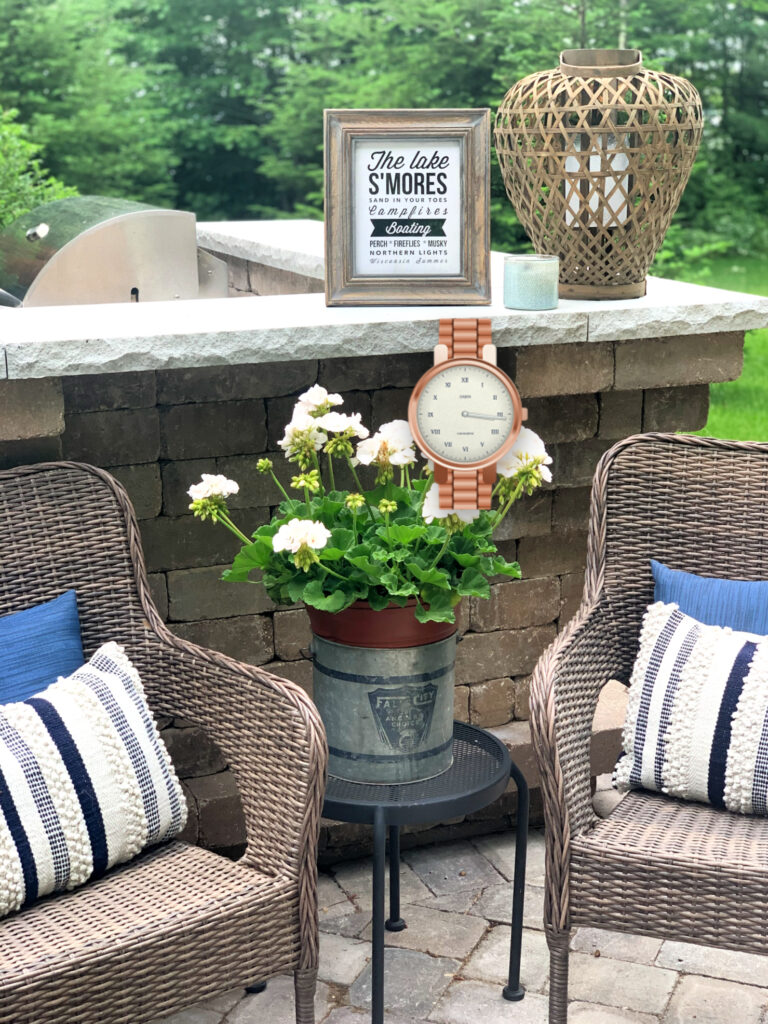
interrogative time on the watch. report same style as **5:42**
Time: **3:16**
